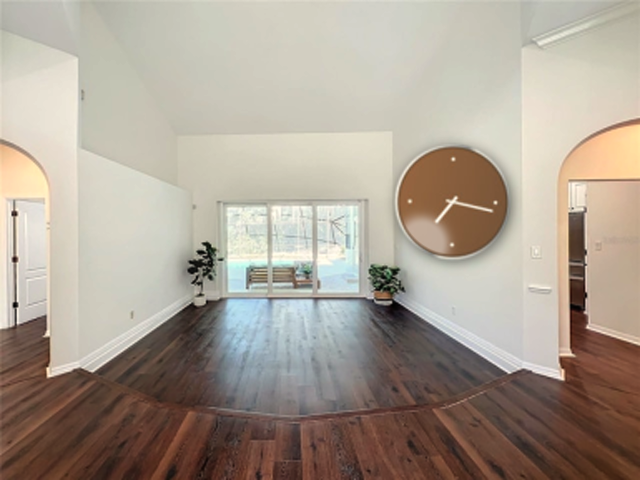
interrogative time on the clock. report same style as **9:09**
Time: **7:17**
